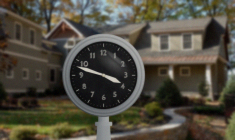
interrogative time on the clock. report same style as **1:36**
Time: **3:48**
